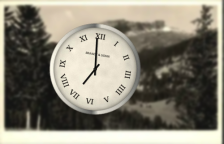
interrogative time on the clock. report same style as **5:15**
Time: **6:59**
